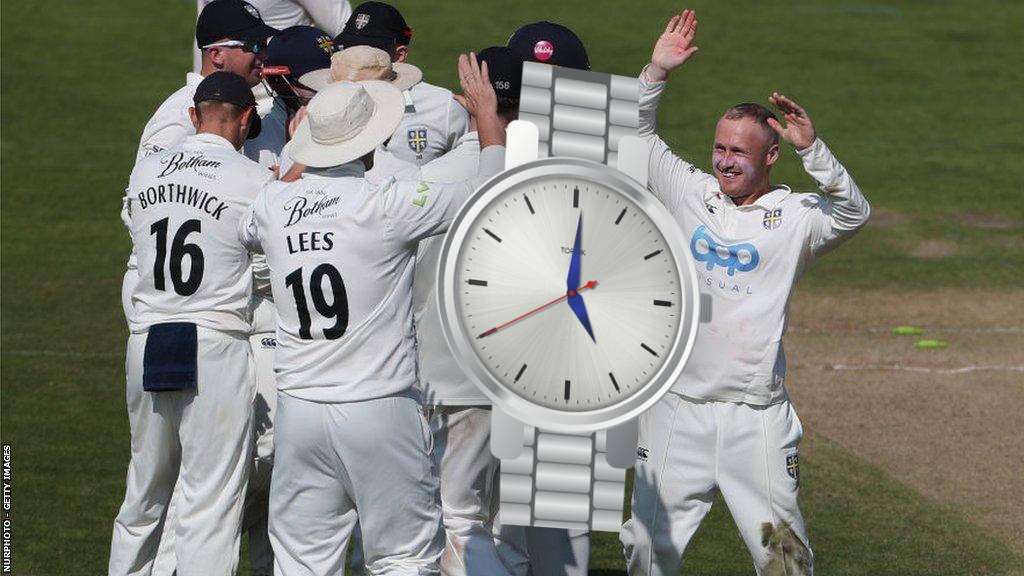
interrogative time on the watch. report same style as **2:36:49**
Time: **5:00:40**
